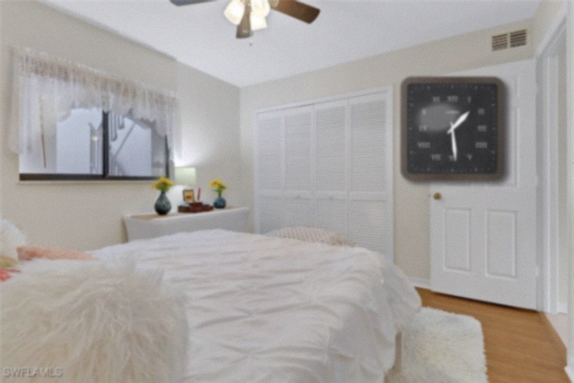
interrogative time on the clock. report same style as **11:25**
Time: **1:29**
